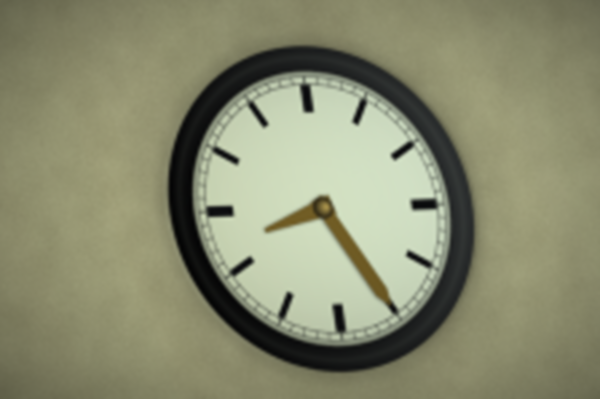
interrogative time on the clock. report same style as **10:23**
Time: **8:25**
